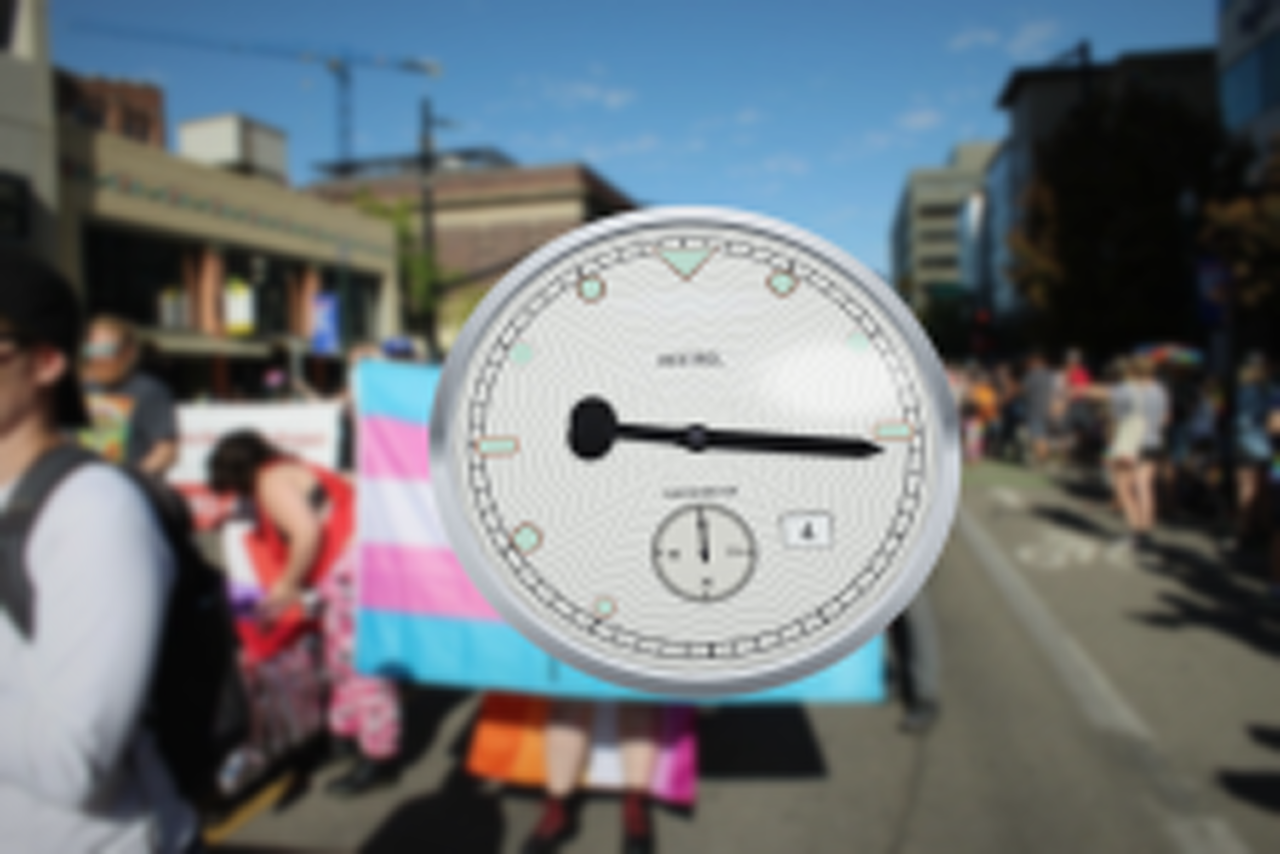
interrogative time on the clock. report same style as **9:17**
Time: **9:16**
